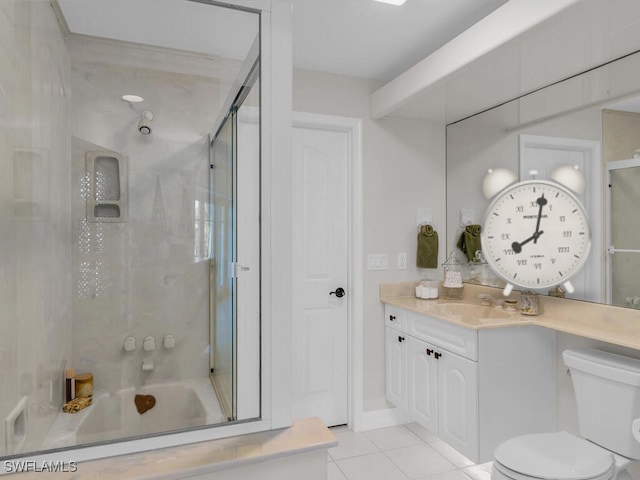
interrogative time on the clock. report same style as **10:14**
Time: **8:02**
